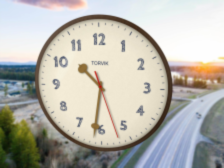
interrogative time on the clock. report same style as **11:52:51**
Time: **10:31:27**
